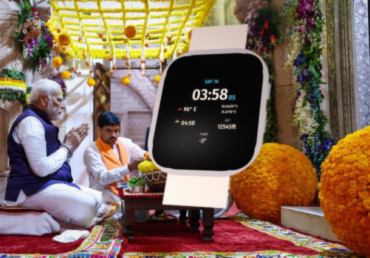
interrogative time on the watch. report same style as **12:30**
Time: **3:58**
